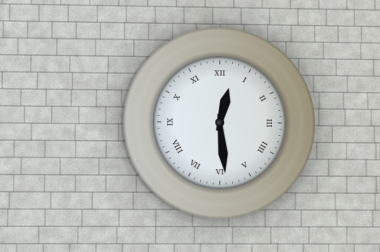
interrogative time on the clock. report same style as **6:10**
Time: **12:29**
